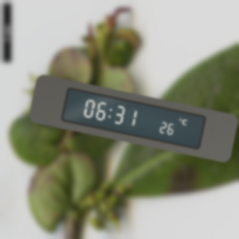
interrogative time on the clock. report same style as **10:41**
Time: **6:31**
